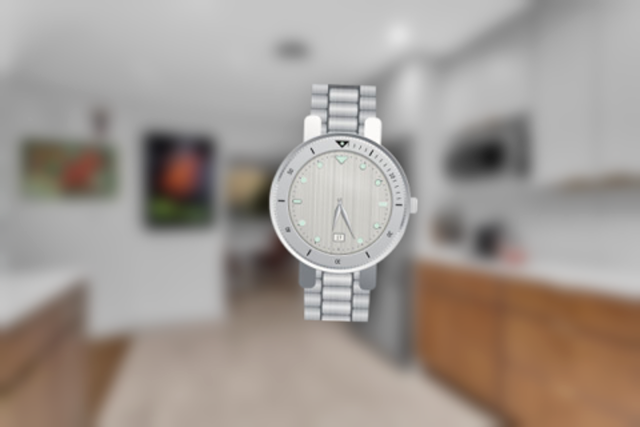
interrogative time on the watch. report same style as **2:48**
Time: **6:26**
